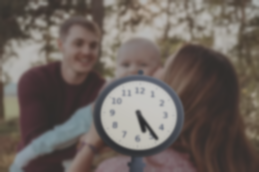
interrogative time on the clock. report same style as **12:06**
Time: **5:24**
